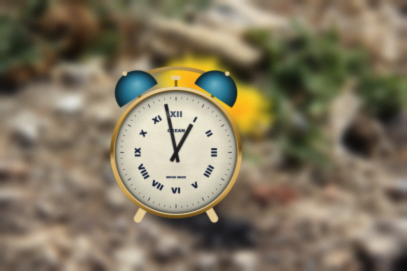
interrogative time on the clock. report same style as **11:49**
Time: **12:58**
